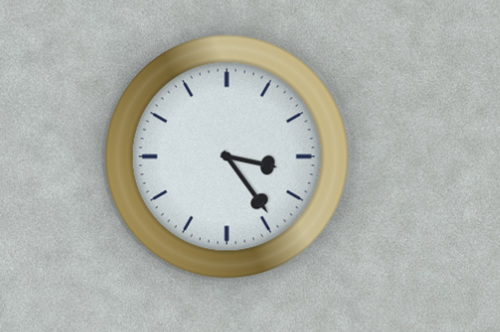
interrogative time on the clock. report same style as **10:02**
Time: **3:24**
